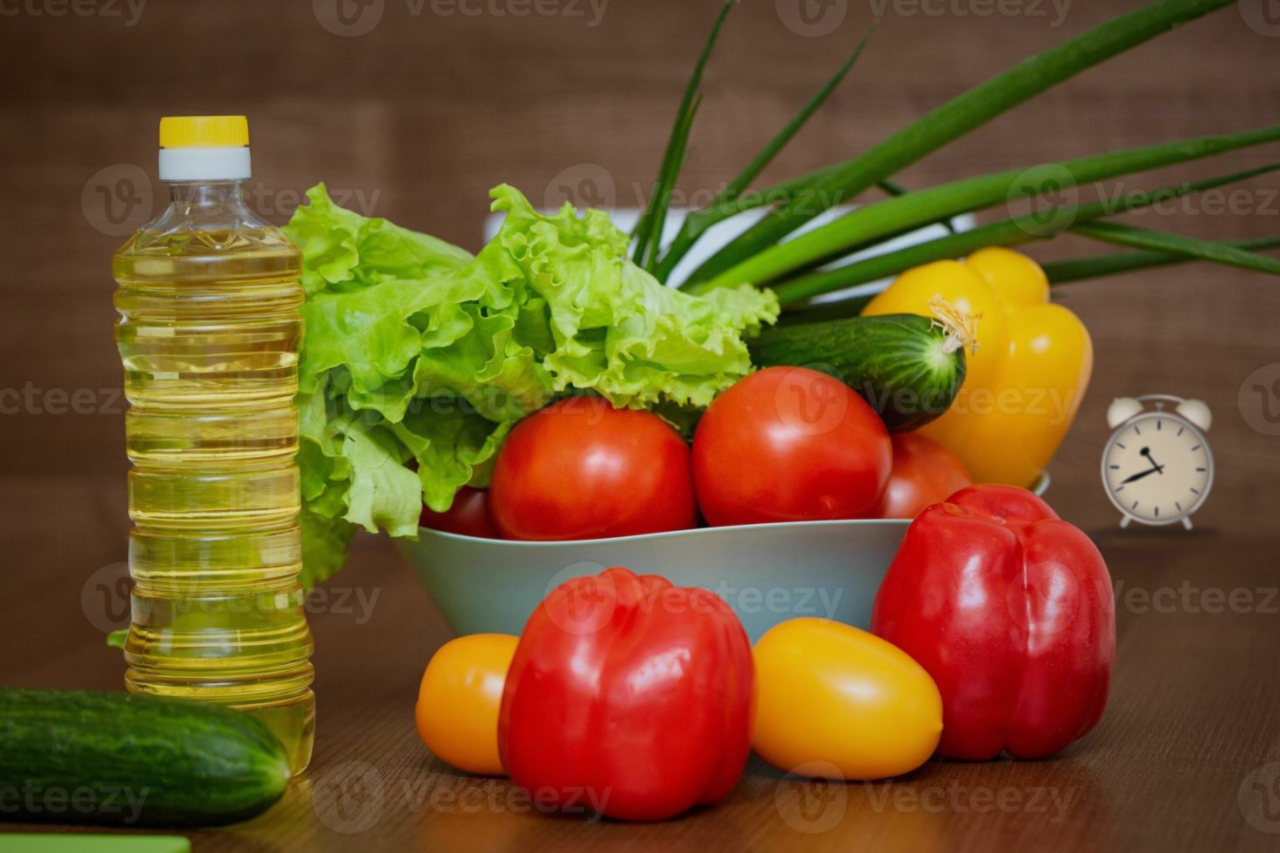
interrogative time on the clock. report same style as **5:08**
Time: **10:41**
